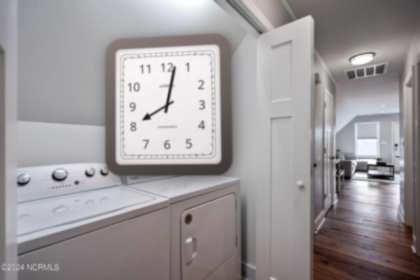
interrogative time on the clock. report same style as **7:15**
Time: **8:02**
